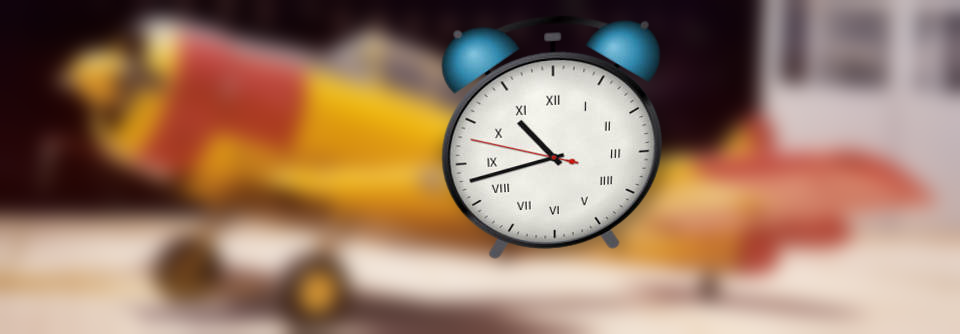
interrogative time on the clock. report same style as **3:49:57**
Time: **10:42:48**
